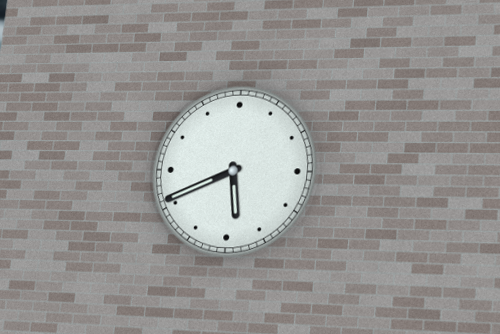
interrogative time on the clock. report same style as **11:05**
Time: **5:41**
